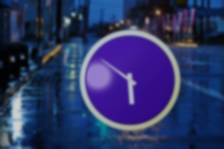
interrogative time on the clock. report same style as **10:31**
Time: **5:51**
